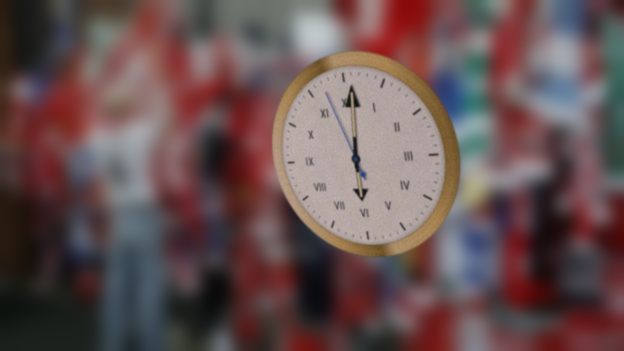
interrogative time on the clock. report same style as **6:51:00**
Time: **6:00:57**
